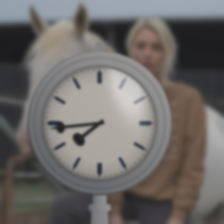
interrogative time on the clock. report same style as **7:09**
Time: **7:44**
